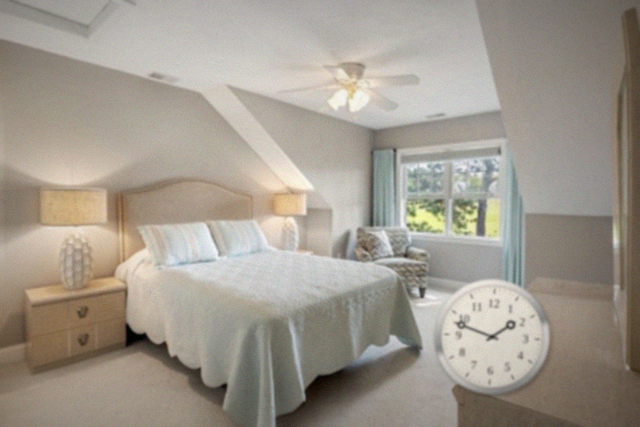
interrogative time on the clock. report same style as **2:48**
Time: **1:48**
